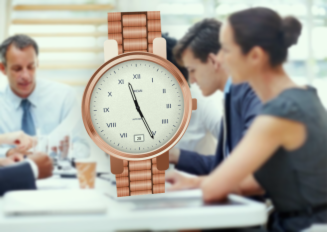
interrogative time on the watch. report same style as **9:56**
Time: **11:26**
